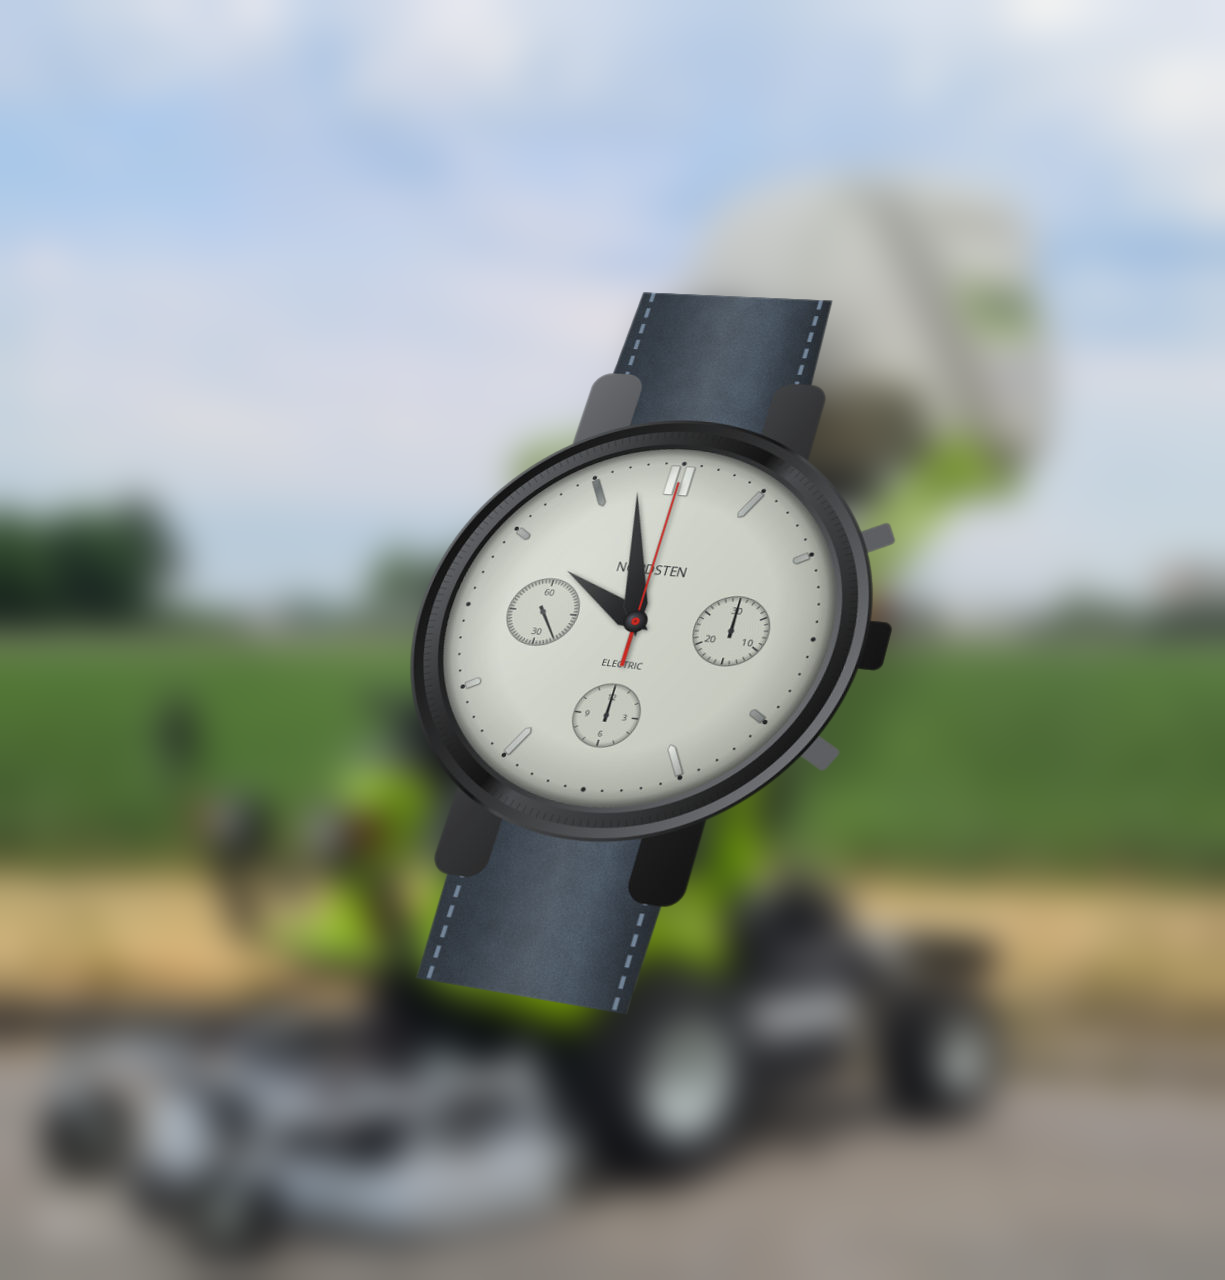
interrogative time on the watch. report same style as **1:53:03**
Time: **9:57:24**
